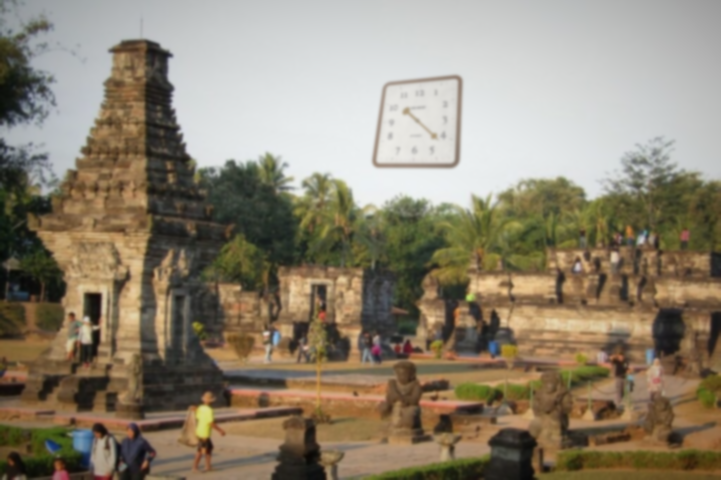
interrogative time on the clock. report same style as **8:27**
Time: **10:22**
